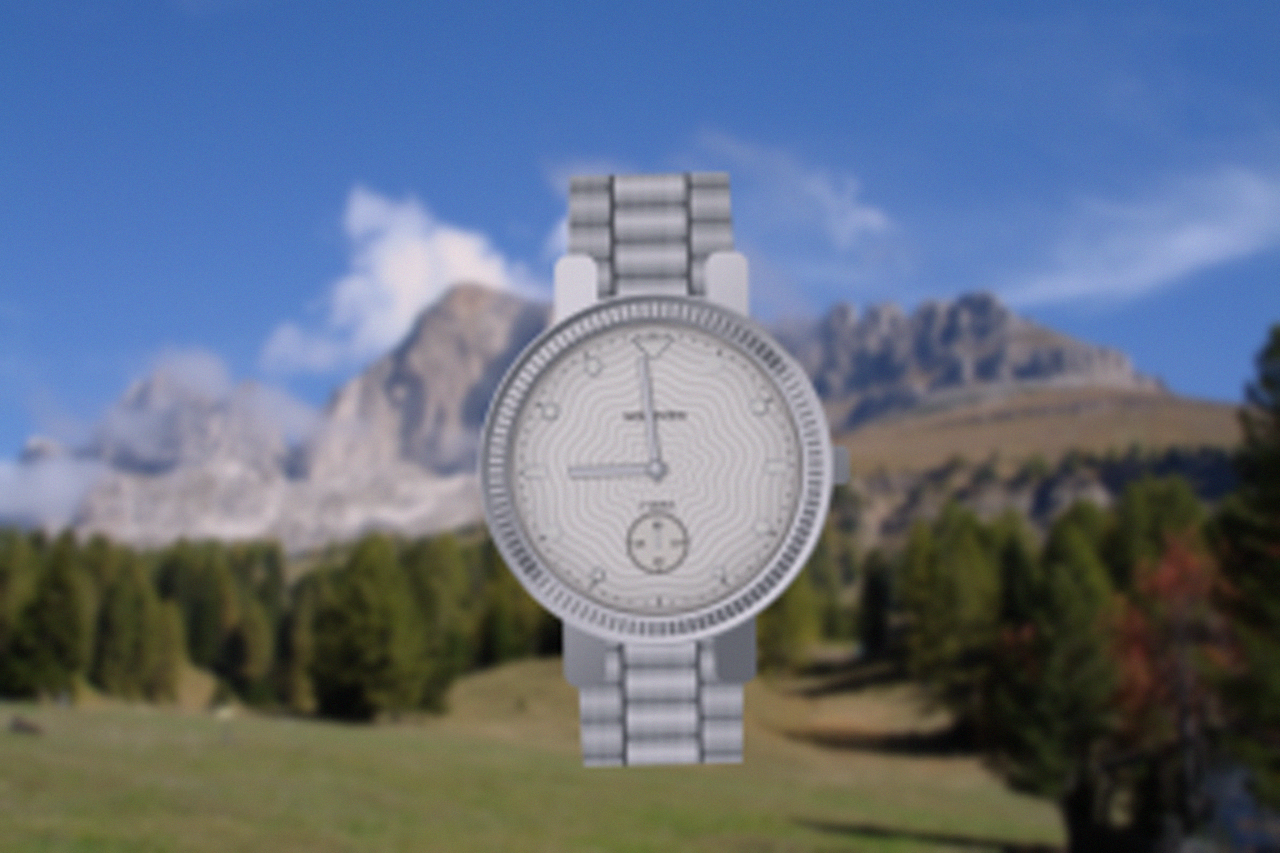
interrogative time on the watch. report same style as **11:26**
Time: **8:59**
